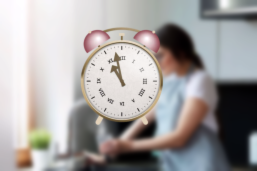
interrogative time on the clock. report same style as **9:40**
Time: **10:58**
